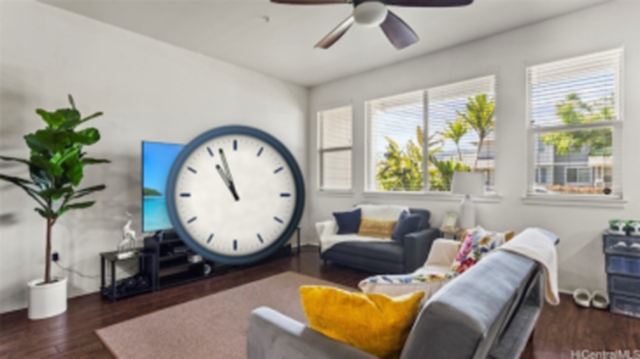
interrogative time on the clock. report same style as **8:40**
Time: **10:57**
